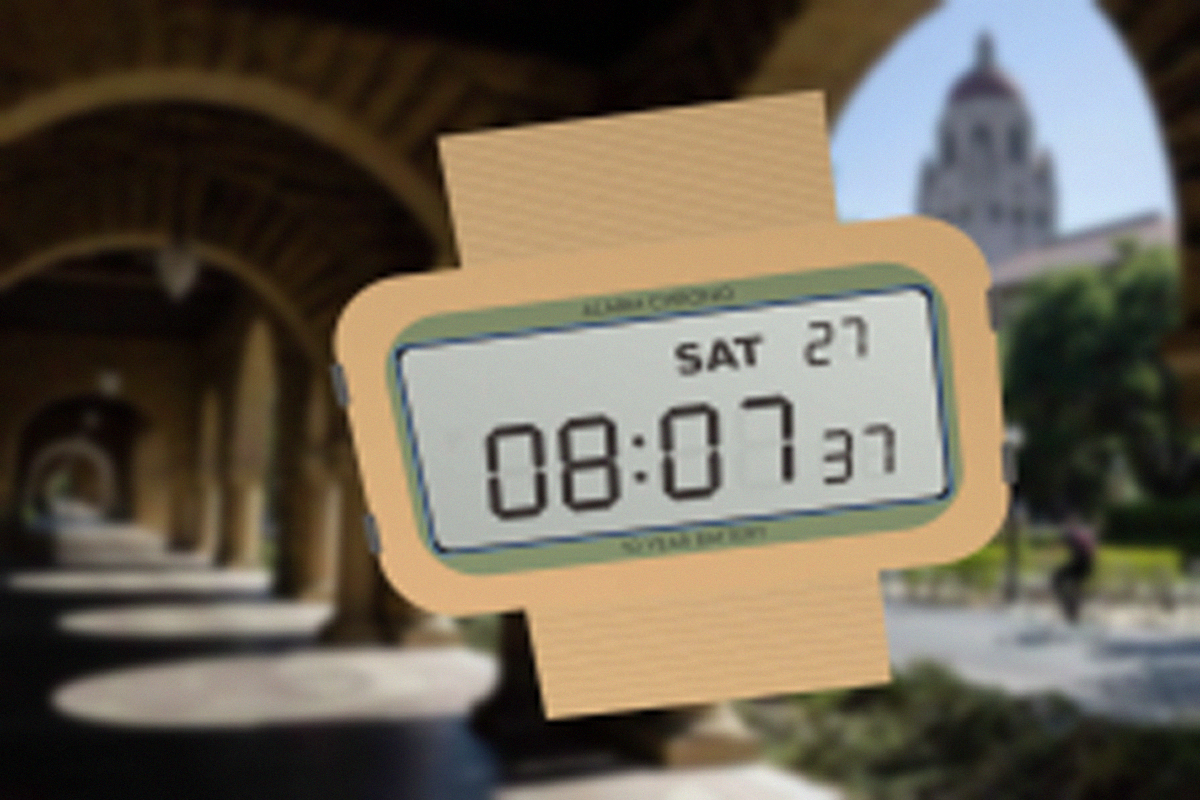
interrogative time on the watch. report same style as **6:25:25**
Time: **8:07:37**
